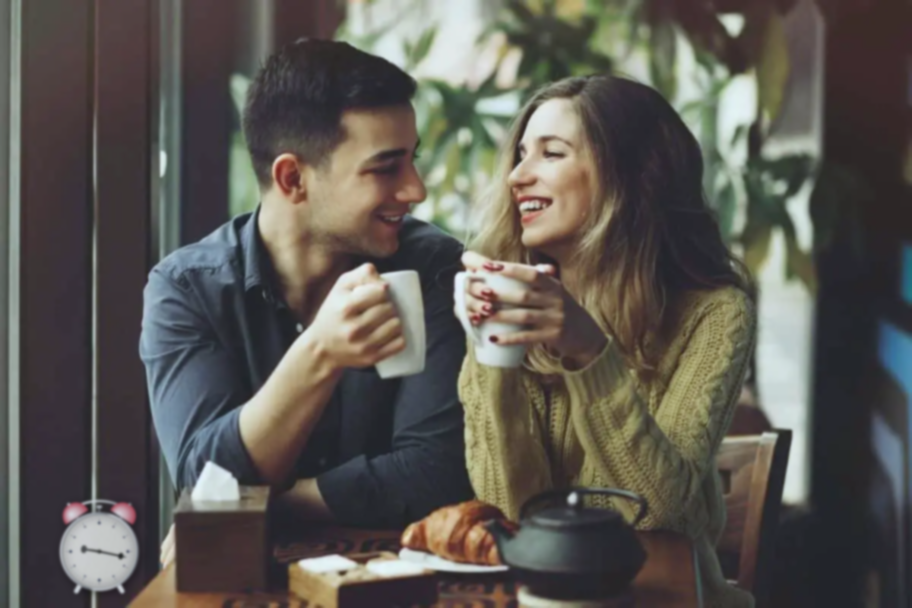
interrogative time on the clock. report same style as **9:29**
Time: **9:17**
